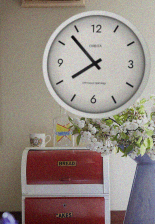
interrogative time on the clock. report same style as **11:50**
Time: **7:53**
